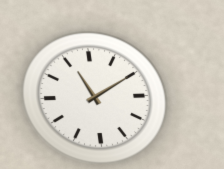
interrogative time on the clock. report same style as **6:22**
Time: **11:10**
